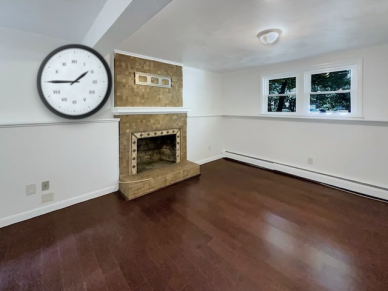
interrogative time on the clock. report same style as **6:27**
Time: **1:45**
